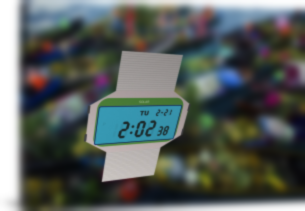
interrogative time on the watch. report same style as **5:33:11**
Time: **2:02:38**
